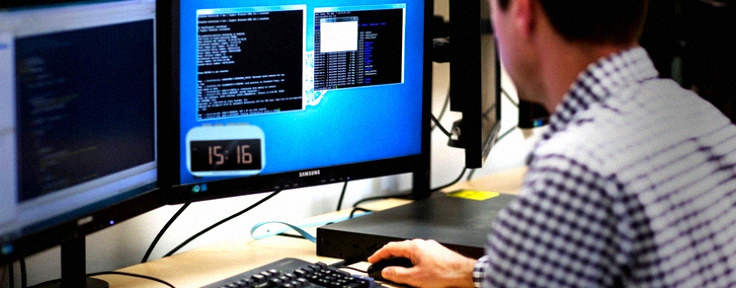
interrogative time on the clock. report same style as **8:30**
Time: **15:16**
